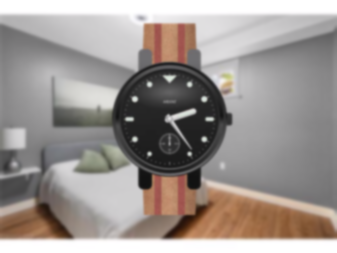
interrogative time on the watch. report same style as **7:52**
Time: **2:24**
